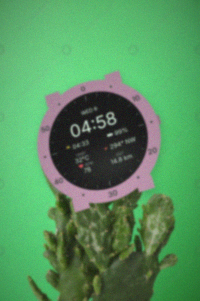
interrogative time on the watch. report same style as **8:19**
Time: **4:58**
